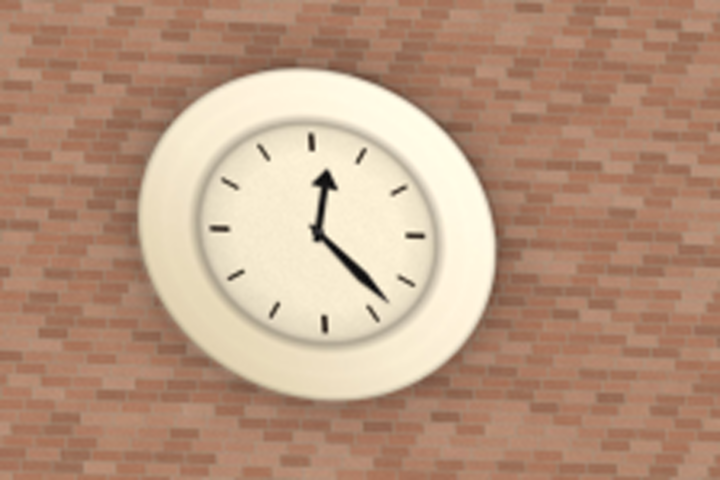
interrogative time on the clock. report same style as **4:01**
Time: **12:23**
